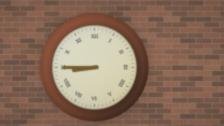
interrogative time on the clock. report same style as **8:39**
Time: **8:45**
